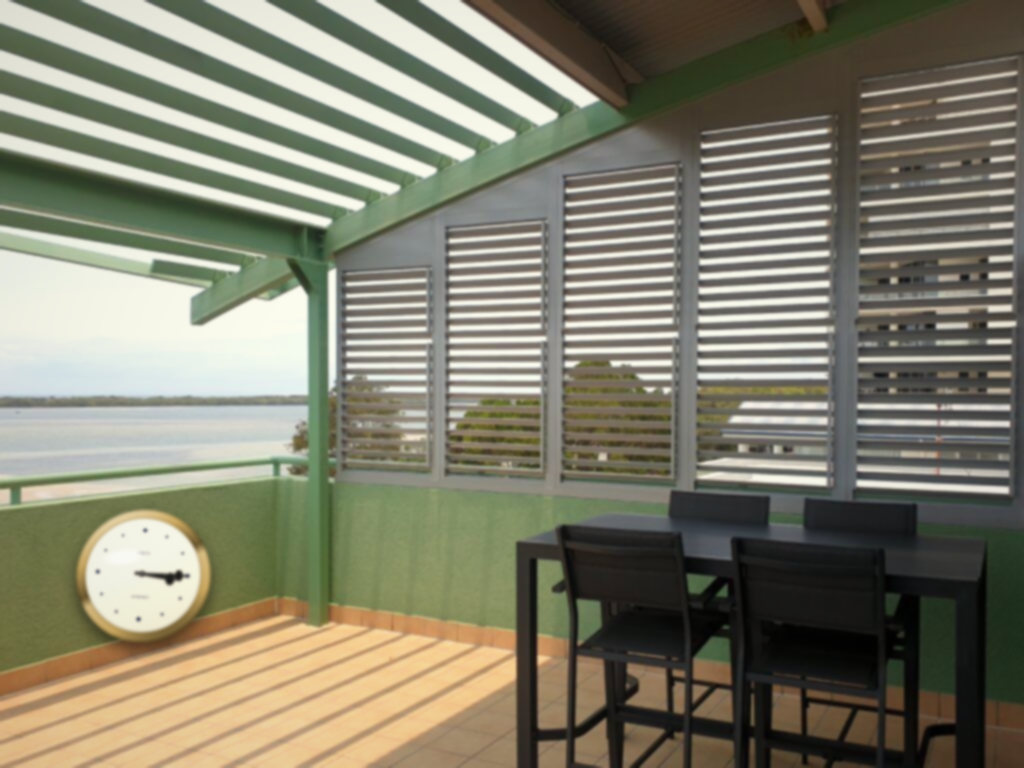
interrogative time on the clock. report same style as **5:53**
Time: **3:15**
